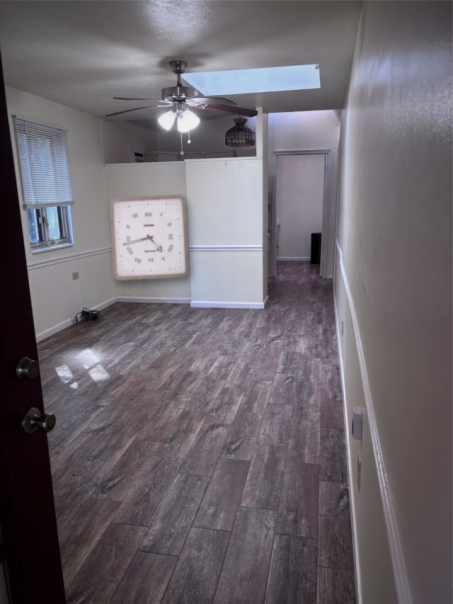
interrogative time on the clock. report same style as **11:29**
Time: **4:43**
